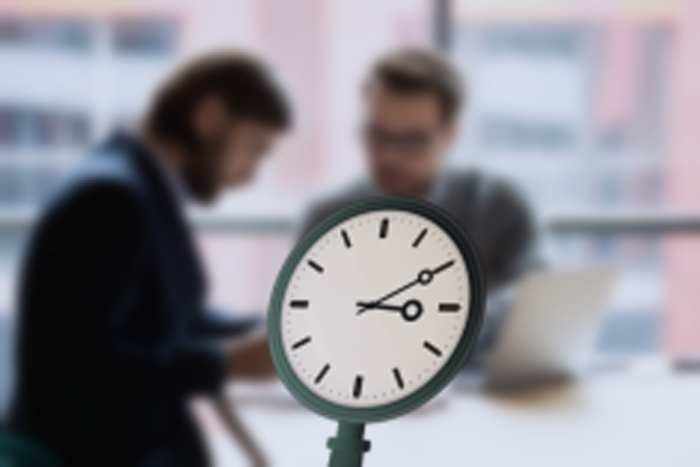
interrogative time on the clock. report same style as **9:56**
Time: **3:10**
